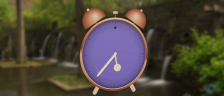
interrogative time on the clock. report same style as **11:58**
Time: **5:37**
